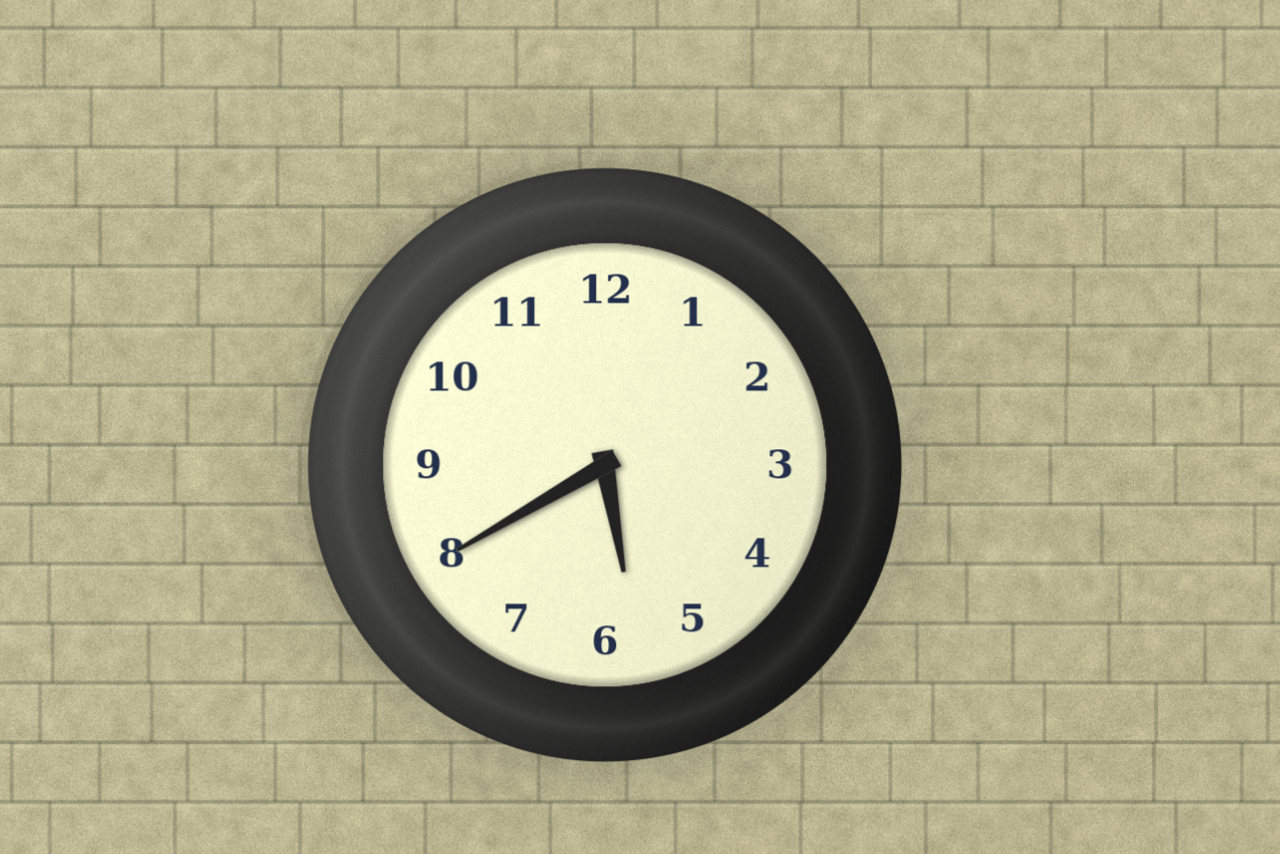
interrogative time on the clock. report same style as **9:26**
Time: **5:40**
